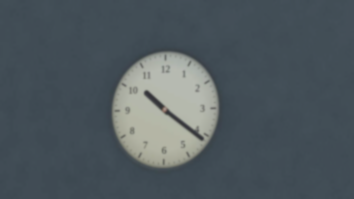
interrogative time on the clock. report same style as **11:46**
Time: **10:21**
